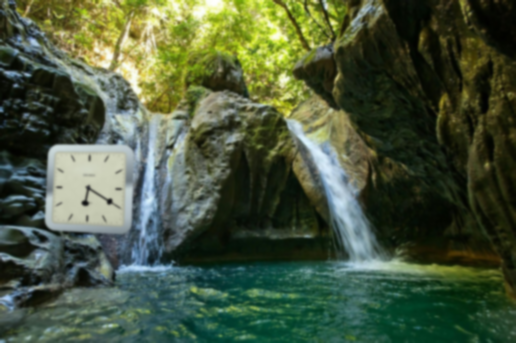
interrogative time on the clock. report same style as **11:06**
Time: **6:20**
